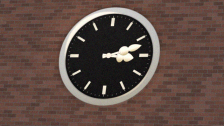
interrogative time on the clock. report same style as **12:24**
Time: **3:12**
